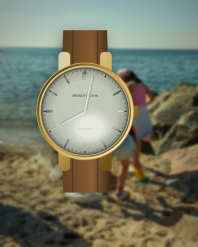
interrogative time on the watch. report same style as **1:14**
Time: **8:02**
